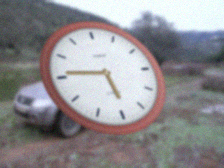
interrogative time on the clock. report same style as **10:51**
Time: **5:46**
